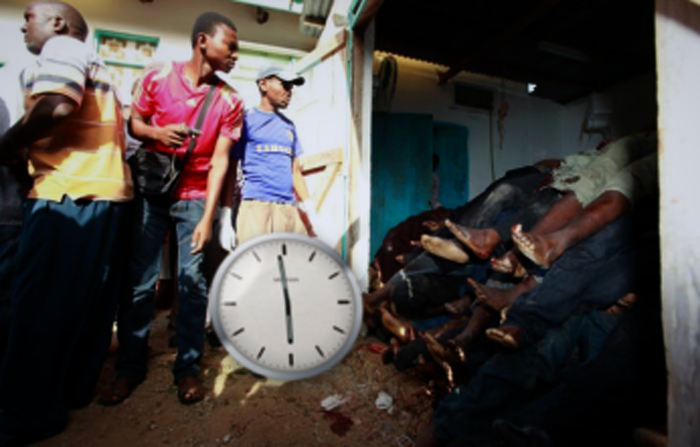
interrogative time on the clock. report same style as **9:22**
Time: **5:59**
